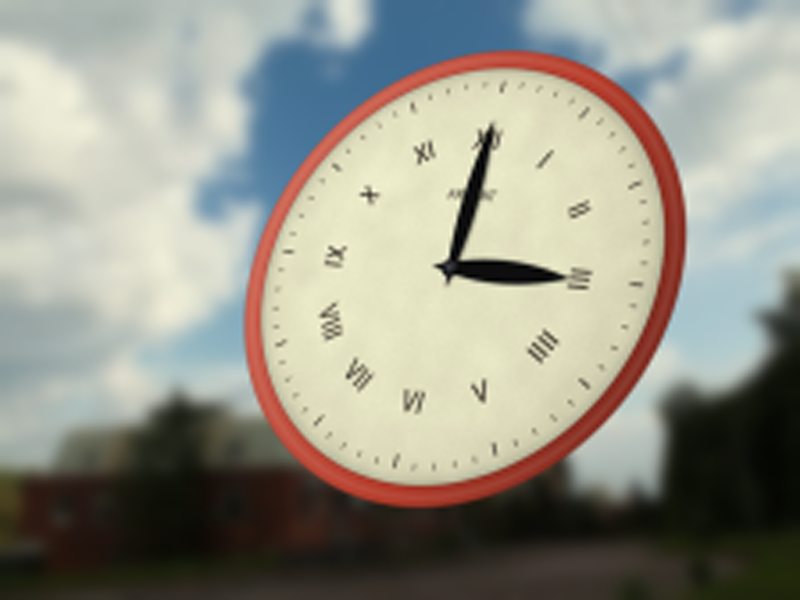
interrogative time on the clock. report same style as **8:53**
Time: **3:00**
